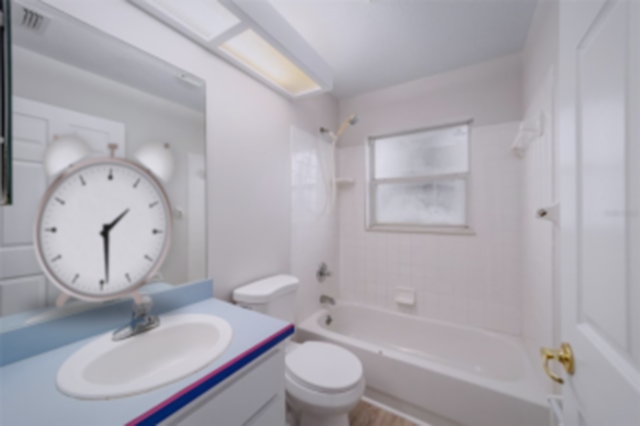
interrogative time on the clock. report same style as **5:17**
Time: **1:29**
